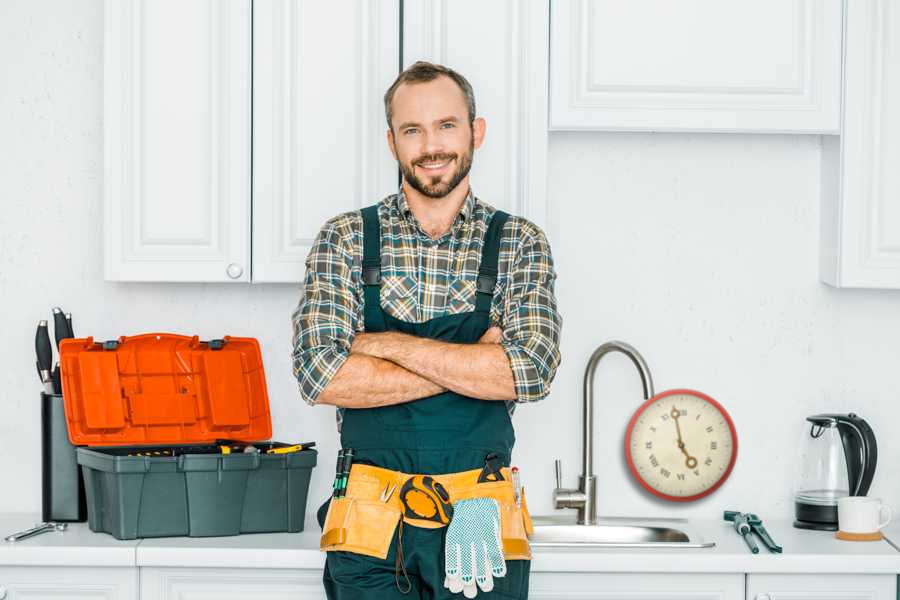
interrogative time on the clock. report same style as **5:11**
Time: **4:58**
